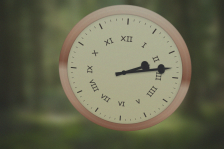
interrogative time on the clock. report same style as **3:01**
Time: **2:13**
